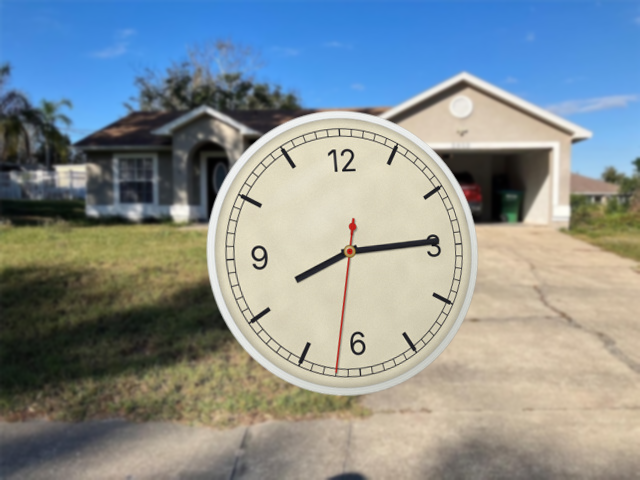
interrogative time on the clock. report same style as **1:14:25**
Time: **8:14:32**
